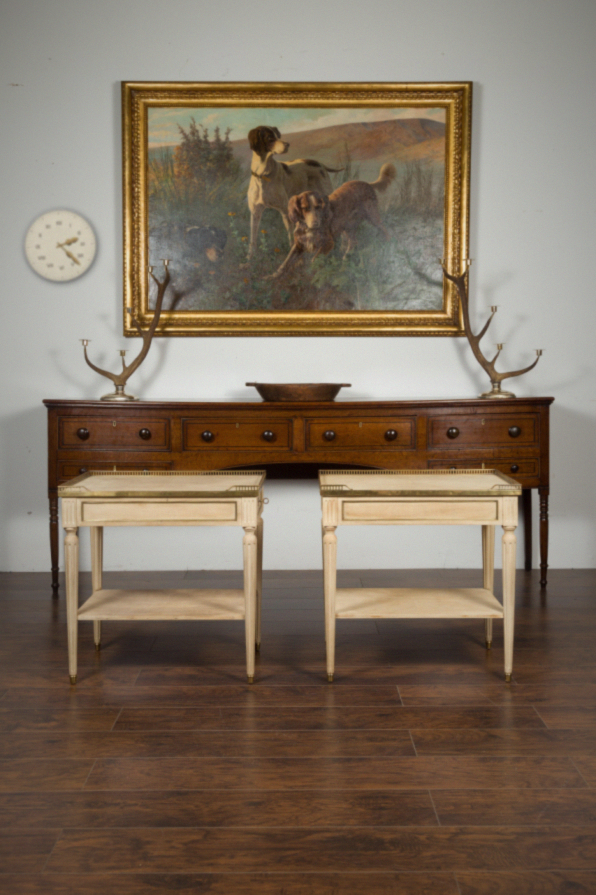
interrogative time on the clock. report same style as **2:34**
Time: **2:23**
